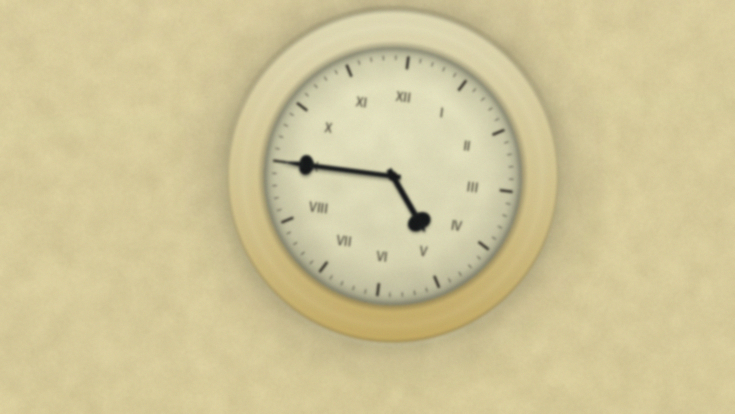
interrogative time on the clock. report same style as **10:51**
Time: **4:45**
